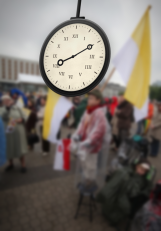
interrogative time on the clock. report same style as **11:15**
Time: **8:10**
